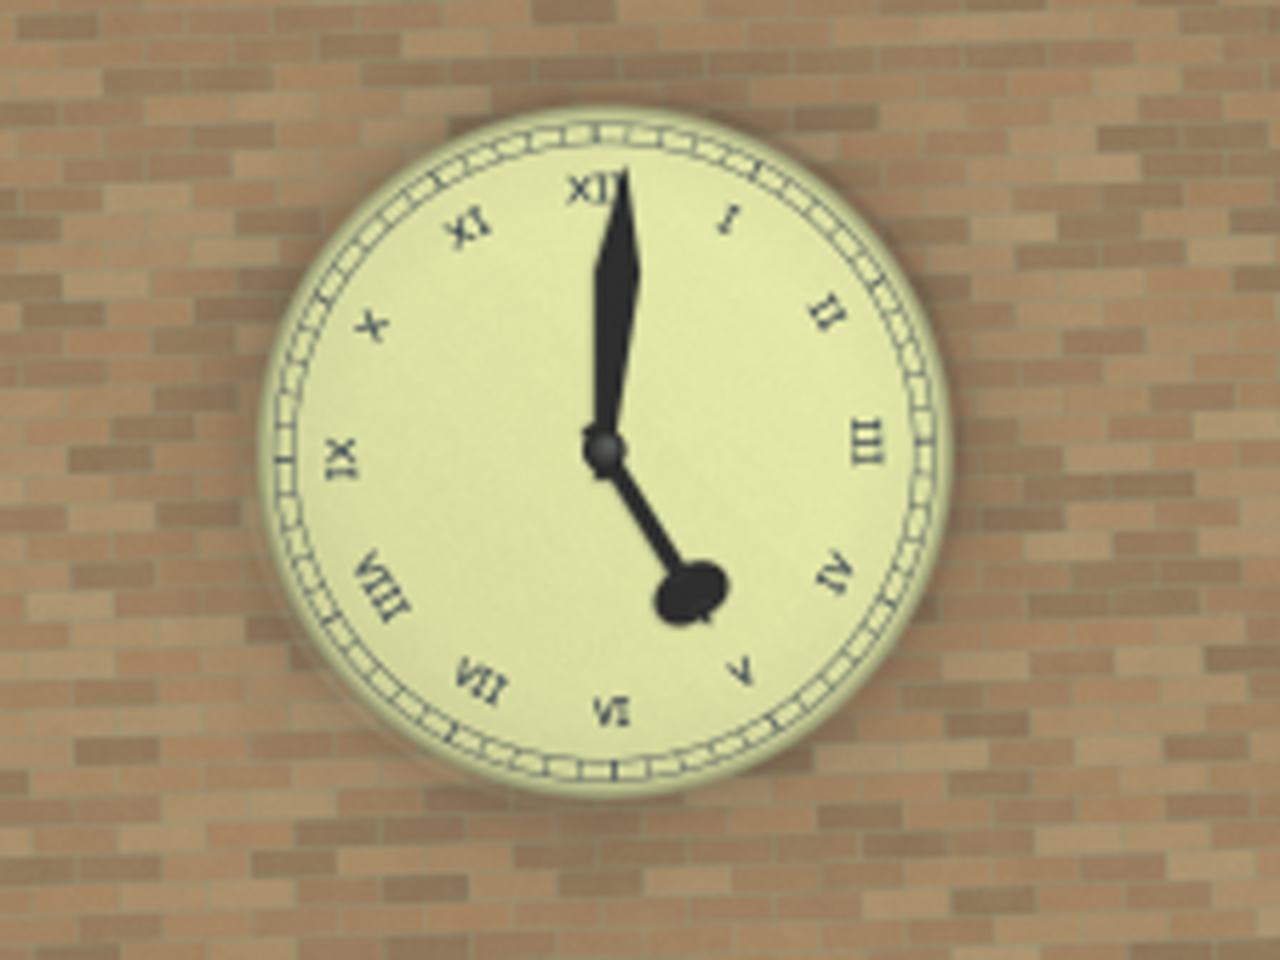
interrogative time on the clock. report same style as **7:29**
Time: **5:01**
